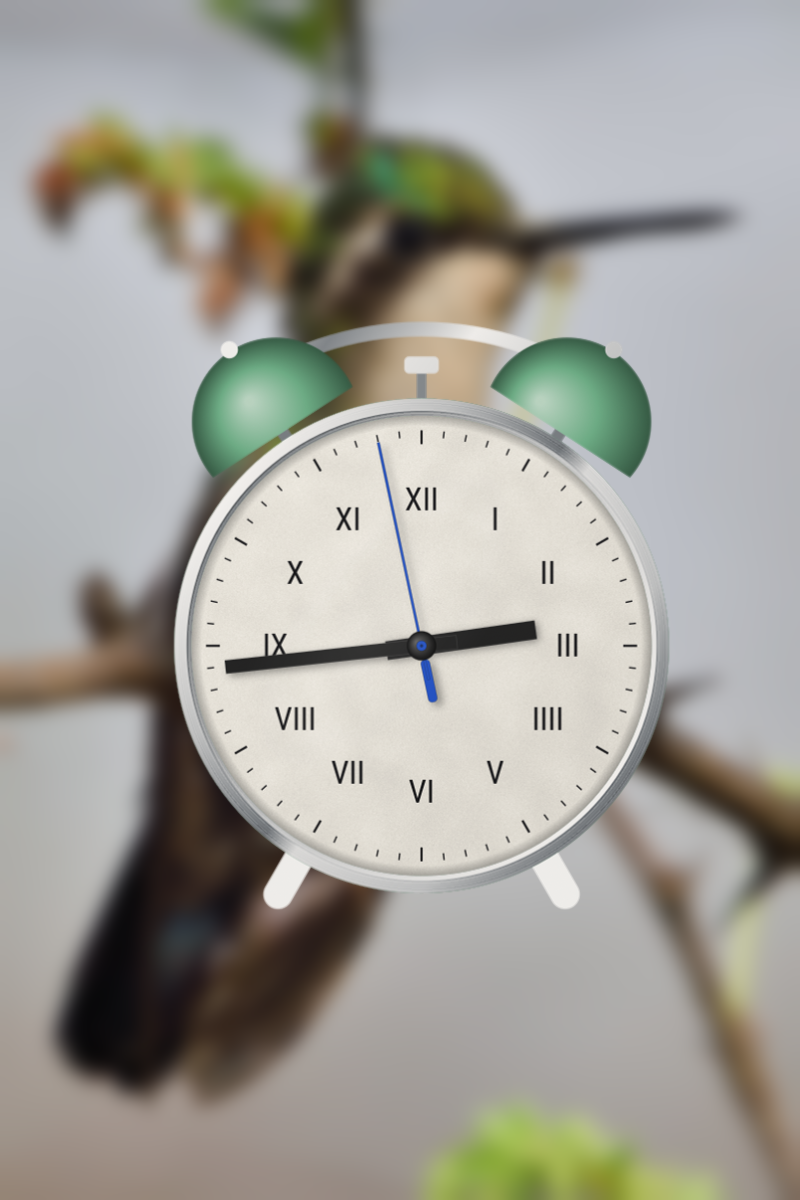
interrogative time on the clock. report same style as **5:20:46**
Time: **2:43:58**
